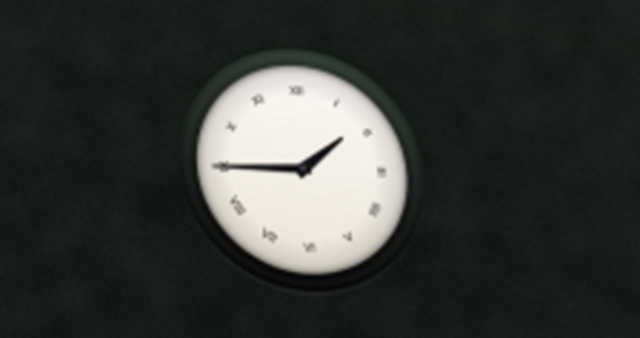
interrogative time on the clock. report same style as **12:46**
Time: **1:45**
